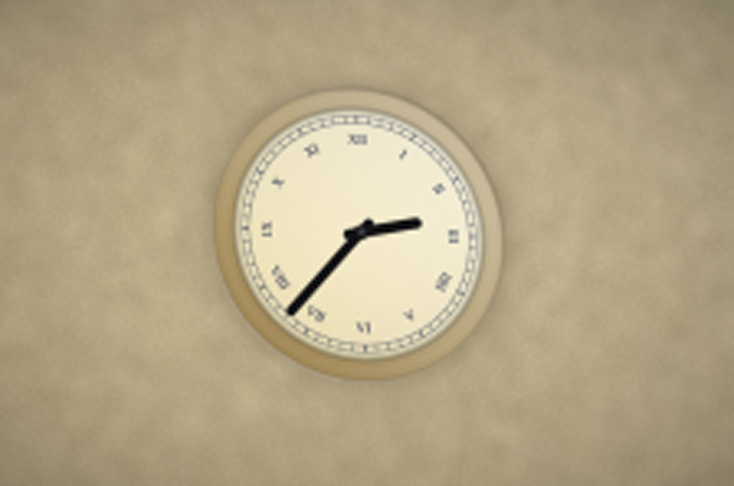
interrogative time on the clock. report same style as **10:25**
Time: **2:37**
